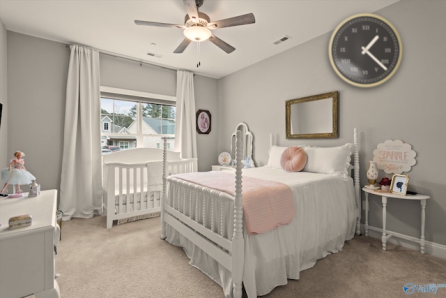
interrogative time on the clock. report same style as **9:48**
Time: **1:22**
